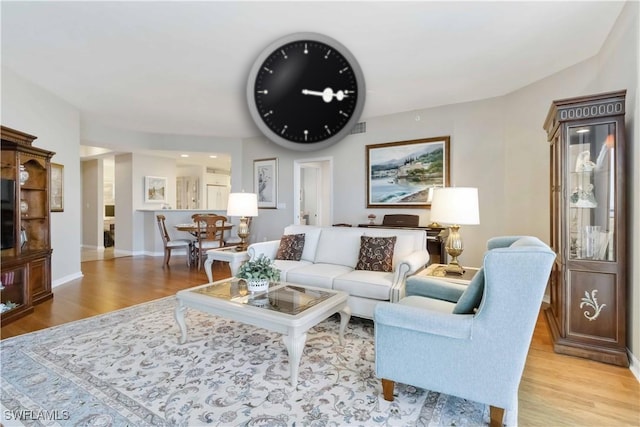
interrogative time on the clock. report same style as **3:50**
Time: **3:16**
